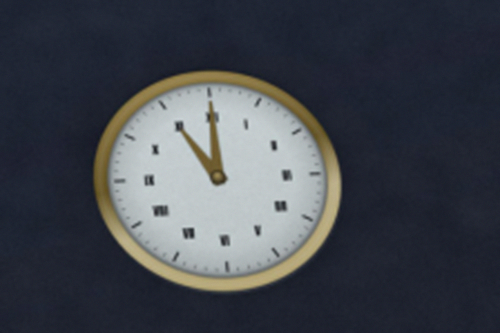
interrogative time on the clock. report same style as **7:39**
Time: **11:00**
